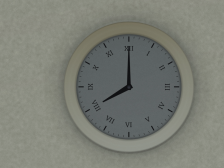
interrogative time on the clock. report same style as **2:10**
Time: **8:00**
